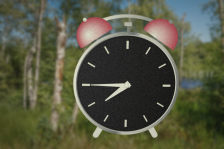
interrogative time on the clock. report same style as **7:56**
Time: **7:45**
